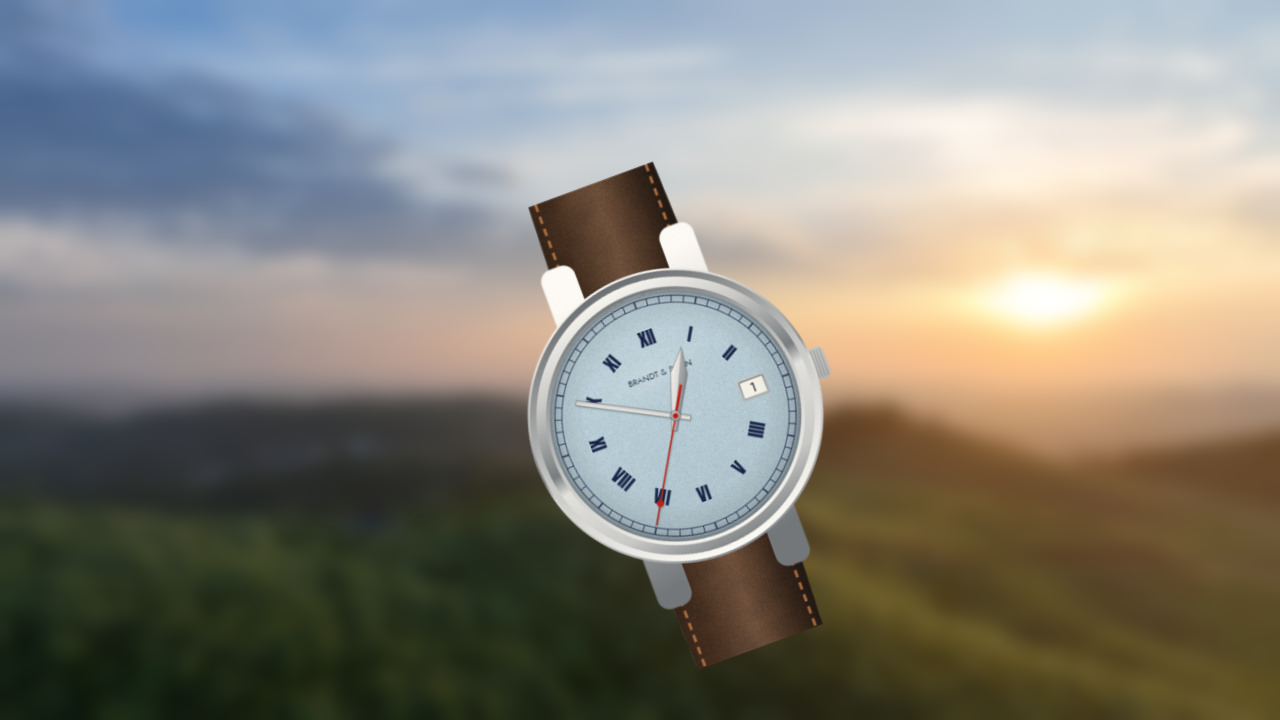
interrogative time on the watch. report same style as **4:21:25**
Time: **12:49:35**
